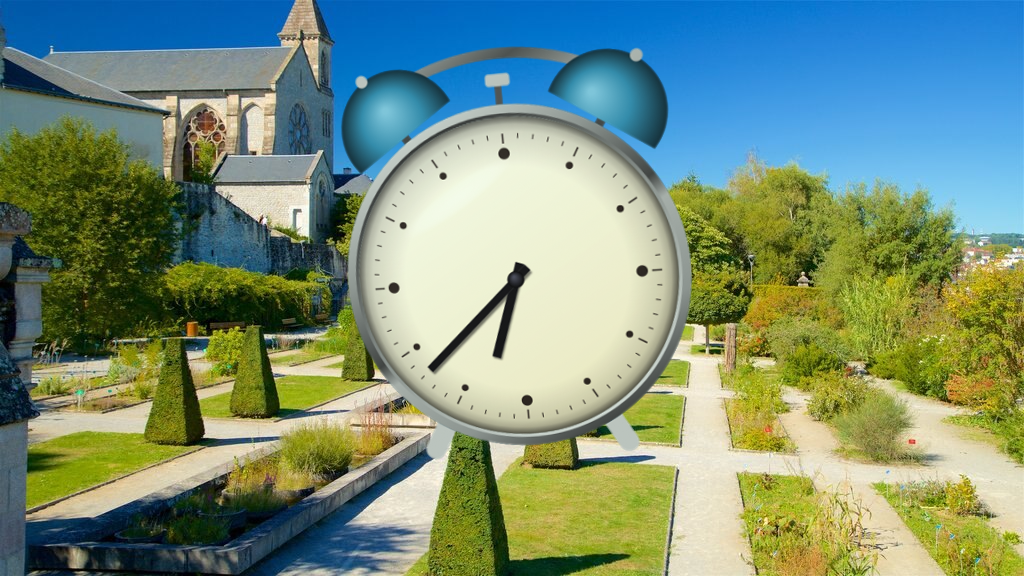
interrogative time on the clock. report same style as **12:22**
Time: **6:38**
